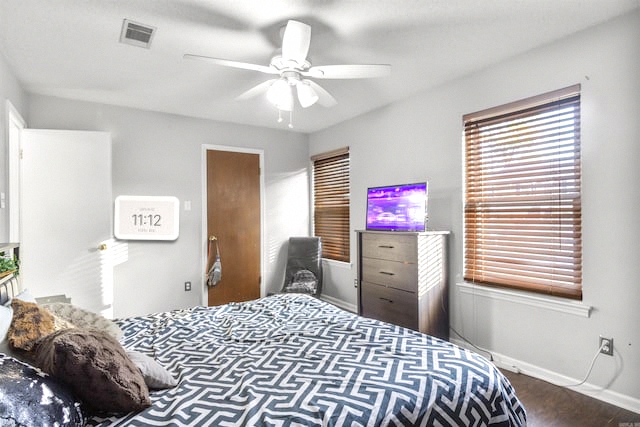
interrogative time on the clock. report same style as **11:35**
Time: **11:12**
